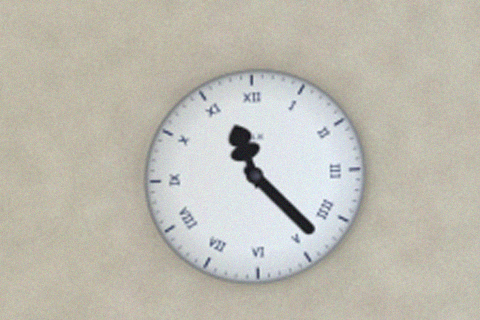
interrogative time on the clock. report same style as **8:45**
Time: **11:23**
